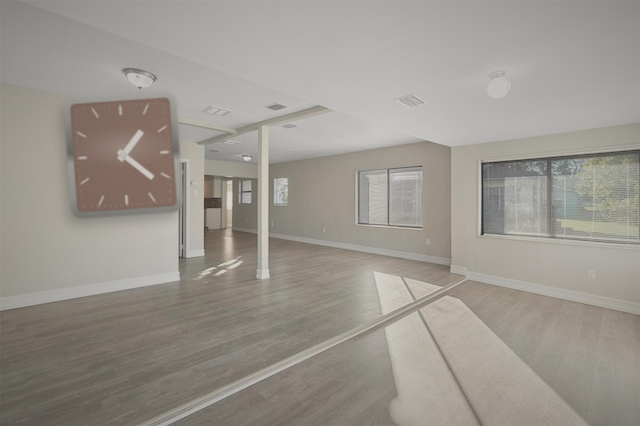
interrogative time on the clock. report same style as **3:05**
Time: **1:22**
